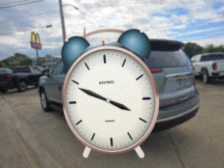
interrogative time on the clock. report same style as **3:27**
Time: **3:49**
